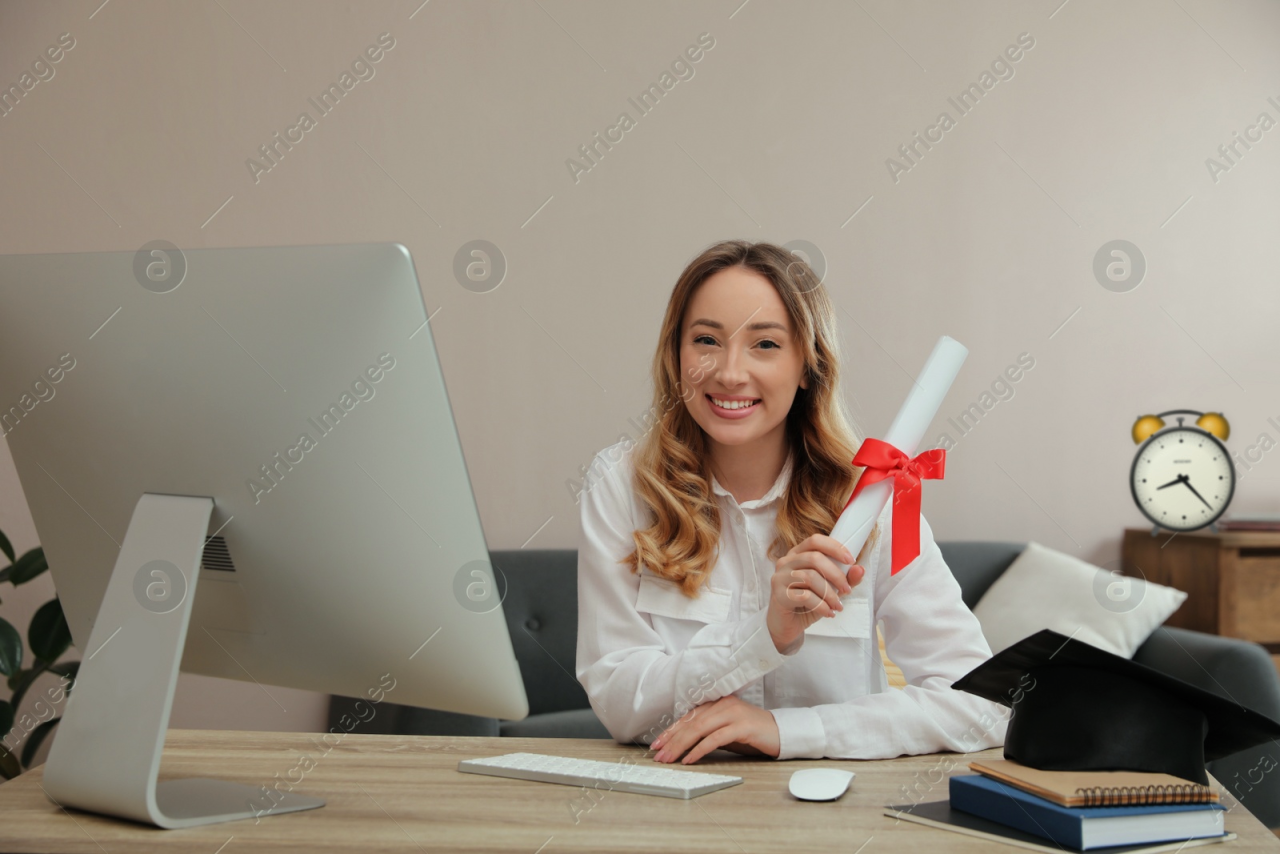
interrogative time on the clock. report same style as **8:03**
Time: **8:23**
